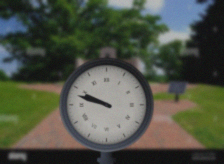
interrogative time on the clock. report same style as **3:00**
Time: **9:48**
